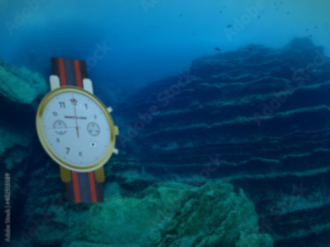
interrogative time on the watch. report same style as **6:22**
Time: **8:44**
